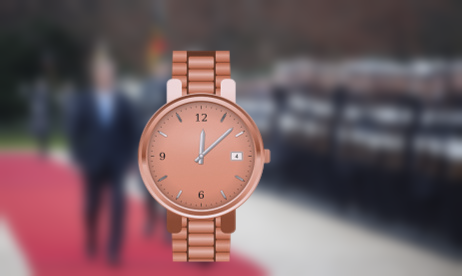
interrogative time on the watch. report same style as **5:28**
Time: **12:08**
